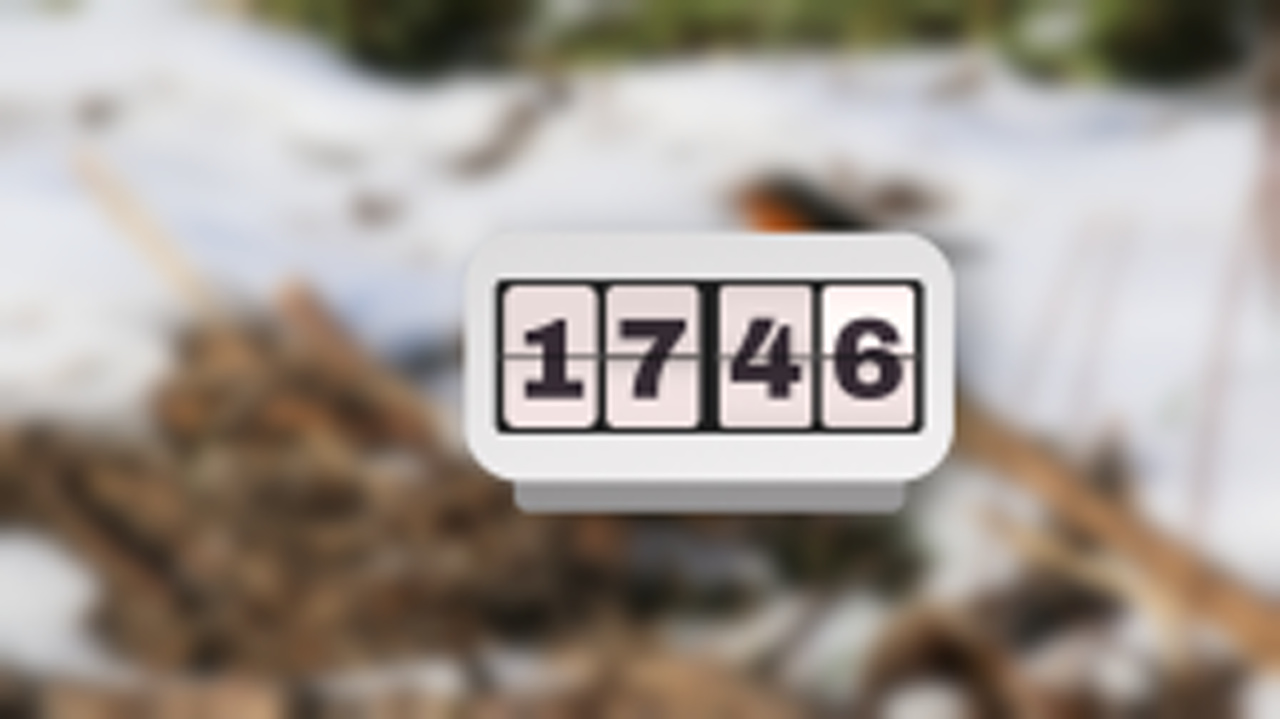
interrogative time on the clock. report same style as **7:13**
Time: **17:46**
